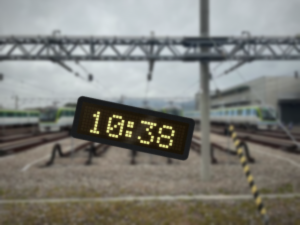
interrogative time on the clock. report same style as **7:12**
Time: **10:38**
